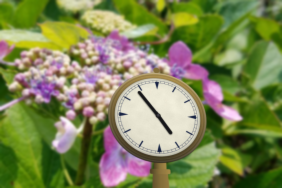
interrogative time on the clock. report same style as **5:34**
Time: **4:54**
